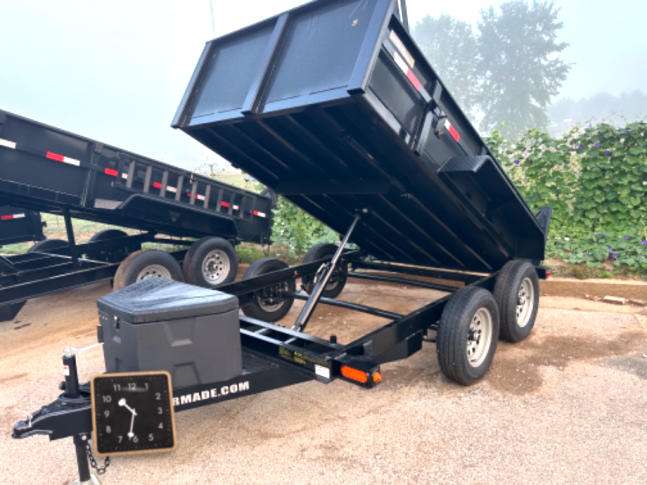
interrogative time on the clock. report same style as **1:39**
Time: **10:32**
